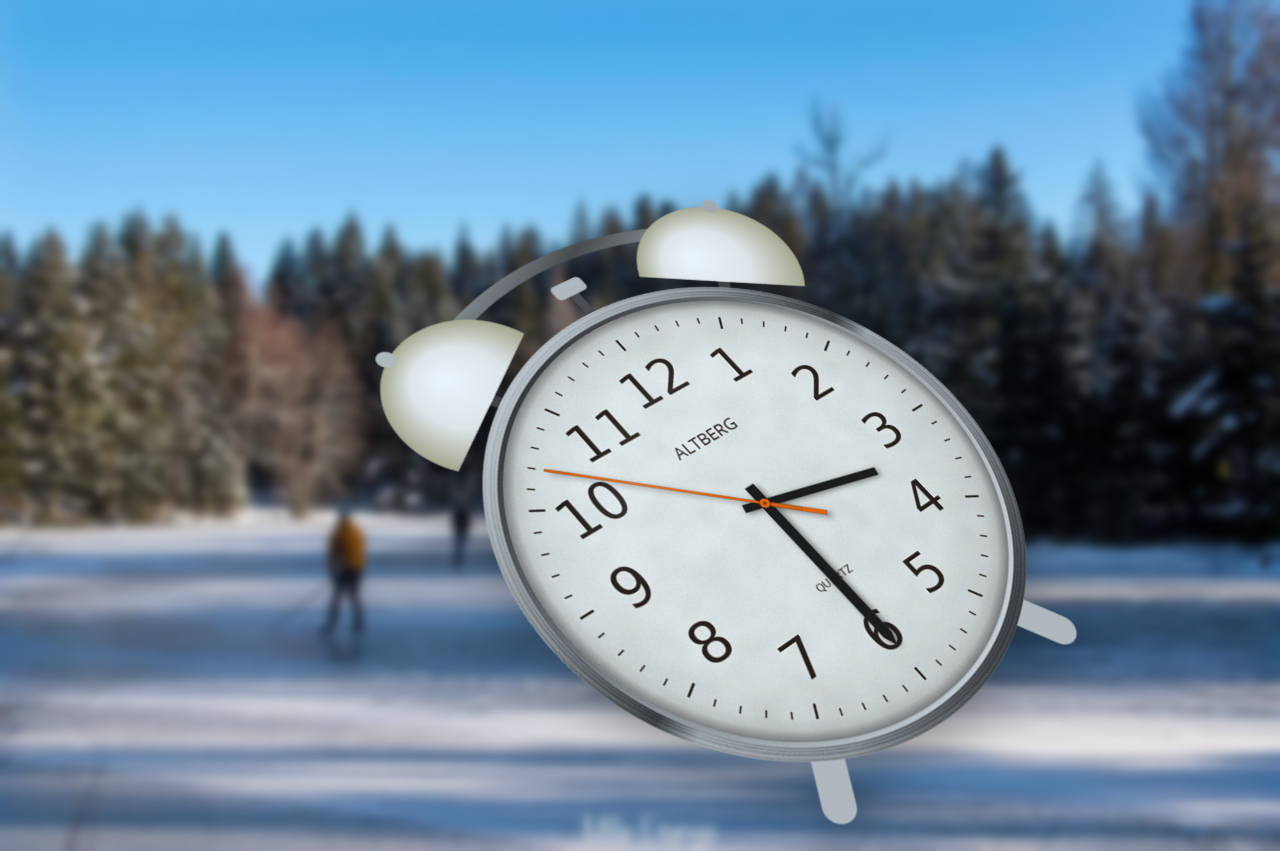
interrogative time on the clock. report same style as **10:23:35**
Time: **3:29:52**
